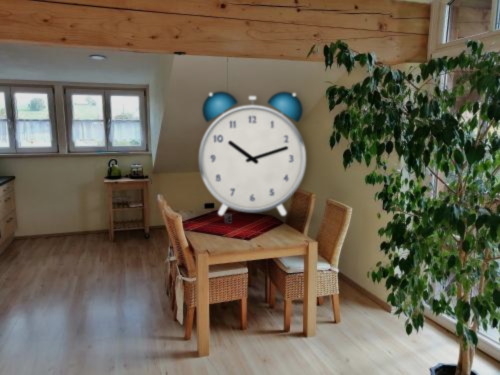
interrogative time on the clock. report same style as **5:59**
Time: **10:12**
